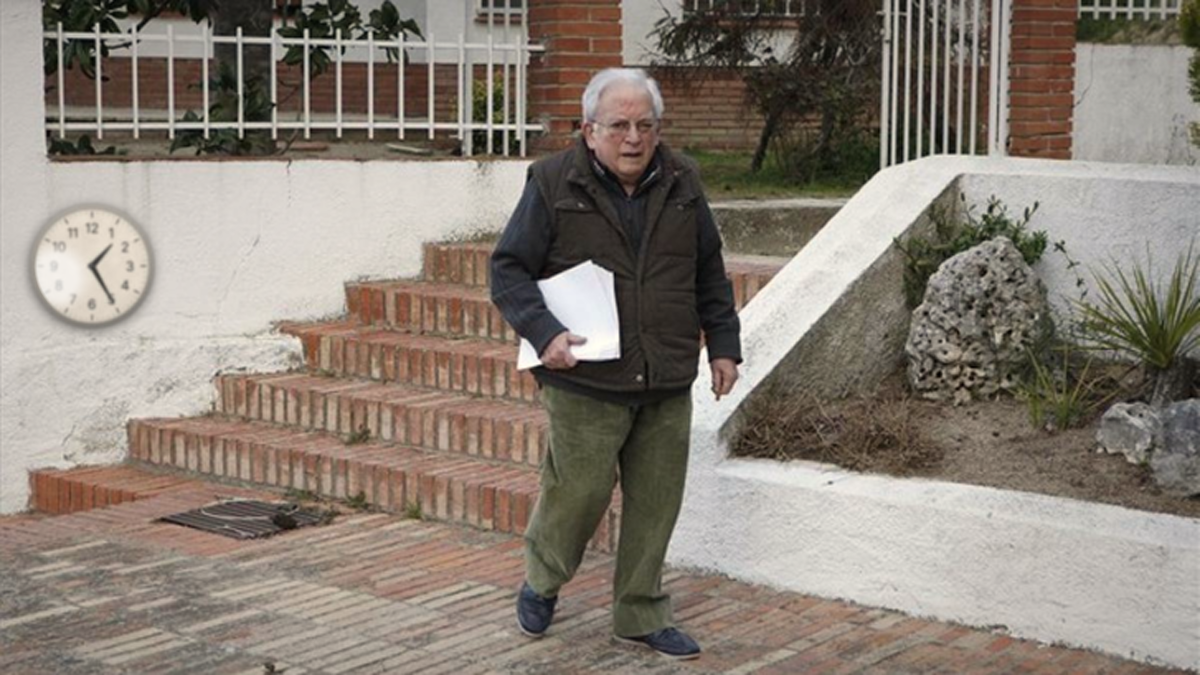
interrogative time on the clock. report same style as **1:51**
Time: **1:25**
